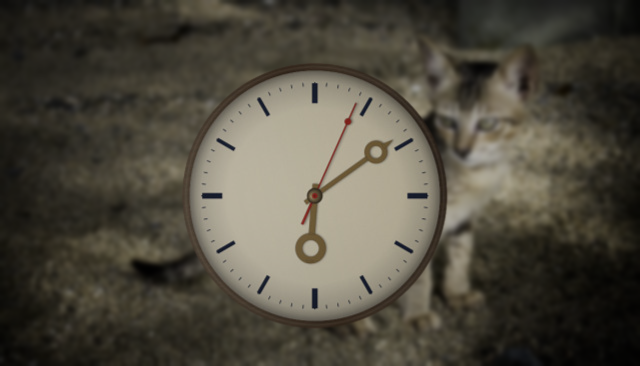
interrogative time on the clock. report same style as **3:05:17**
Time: **6:09:04**
